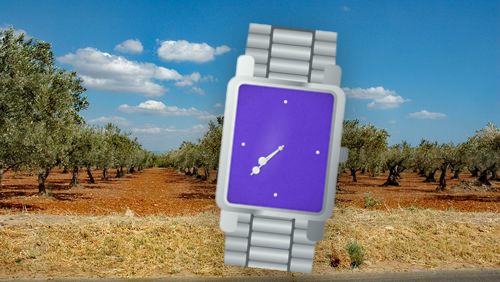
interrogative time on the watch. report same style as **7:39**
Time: **7:37**
